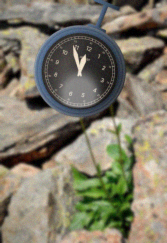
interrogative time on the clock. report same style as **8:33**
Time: **11:54**
